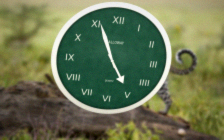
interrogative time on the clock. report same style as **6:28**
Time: **4:56**
